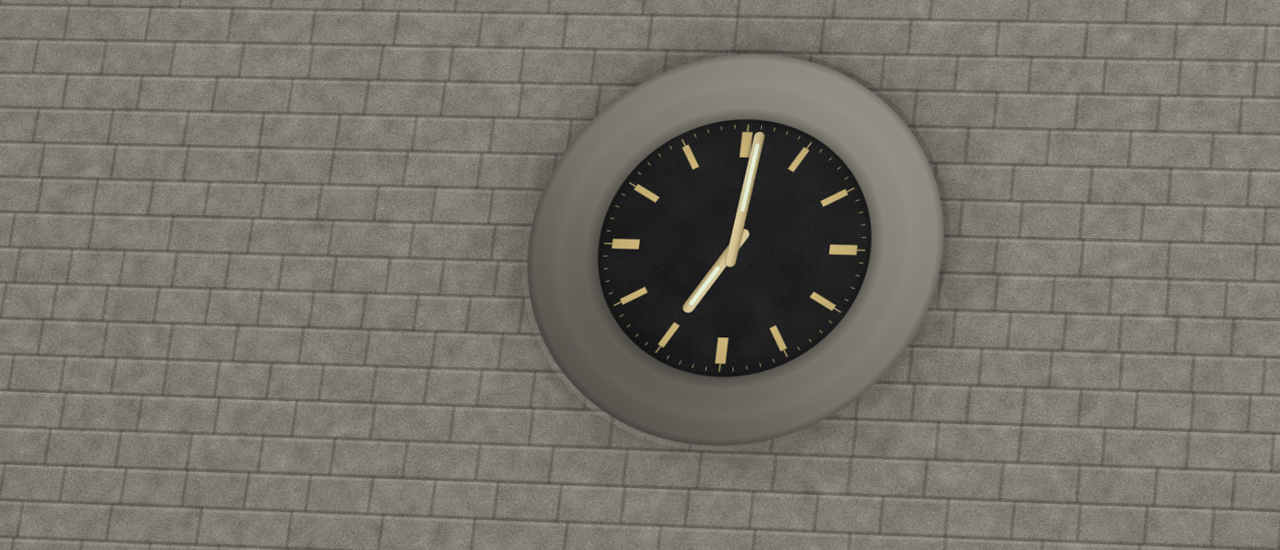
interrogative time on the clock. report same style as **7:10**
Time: **7:01**
